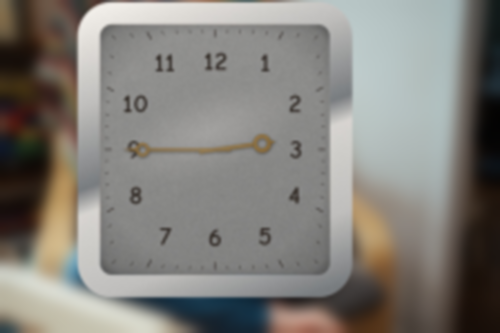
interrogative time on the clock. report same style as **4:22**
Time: **2:45**
